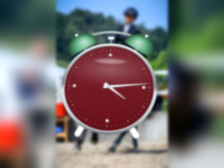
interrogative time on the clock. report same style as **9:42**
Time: **4:14**
